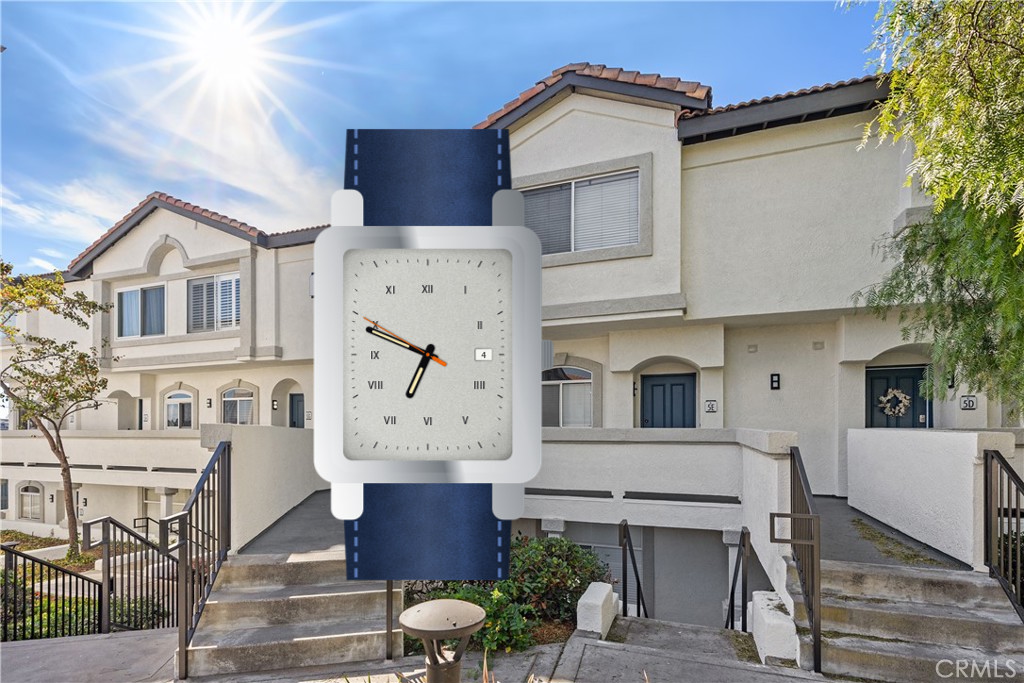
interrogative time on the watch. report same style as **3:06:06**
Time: **6:48:50**
